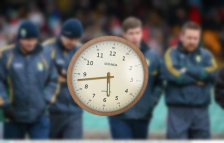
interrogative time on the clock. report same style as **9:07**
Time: **5:43**
